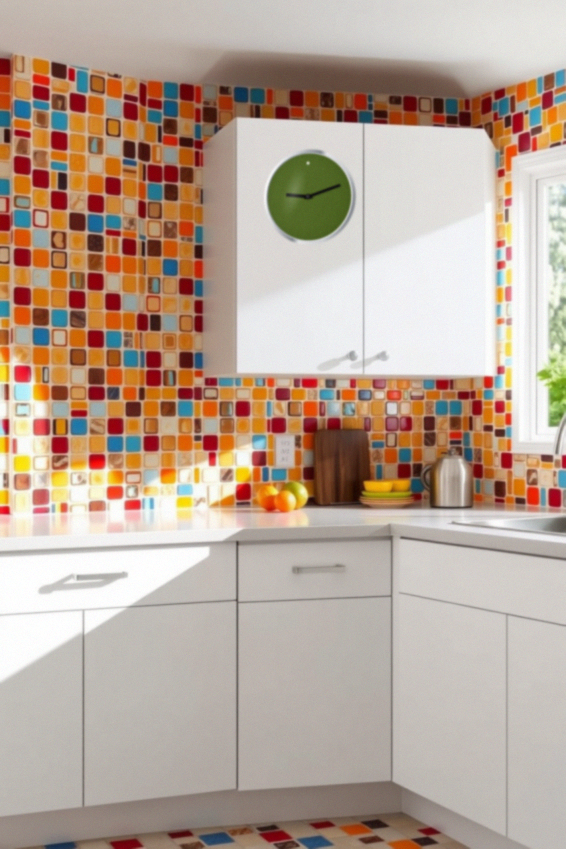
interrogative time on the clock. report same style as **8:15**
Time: **9:12**
